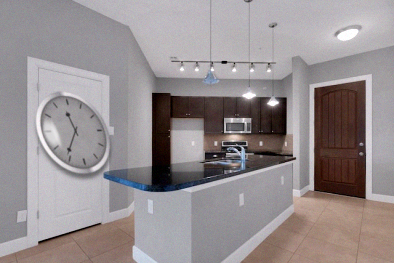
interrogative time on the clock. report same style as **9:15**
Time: **11:36**
